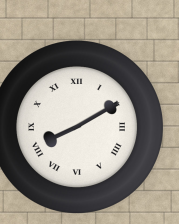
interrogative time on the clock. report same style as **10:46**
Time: **8:10**
